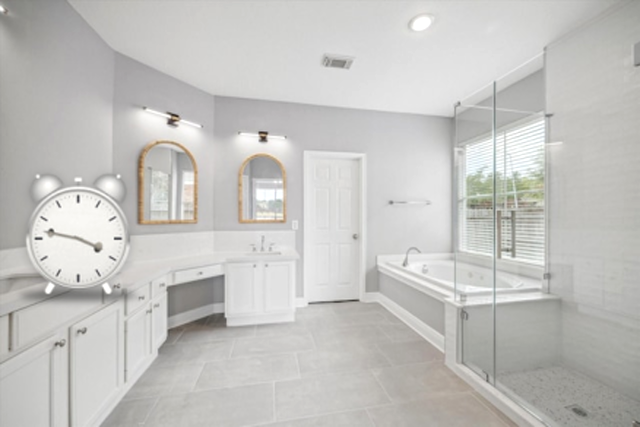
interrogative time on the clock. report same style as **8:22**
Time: **3:47**
